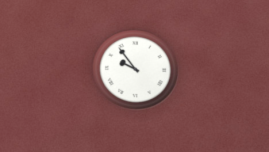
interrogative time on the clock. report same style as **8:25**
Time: **9:54**
